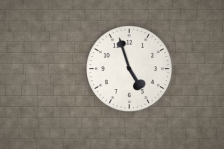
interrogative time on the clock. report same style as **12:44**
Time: **4:57**
